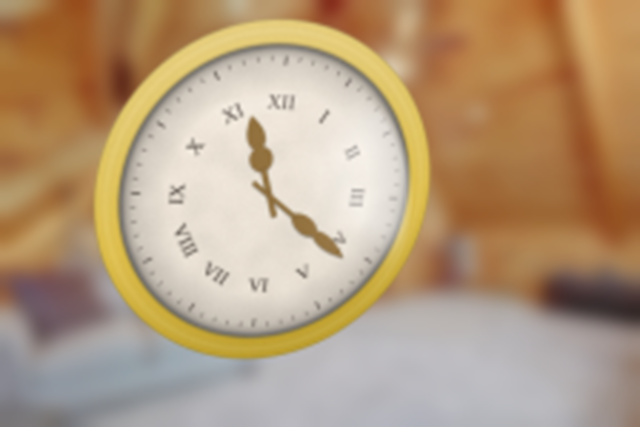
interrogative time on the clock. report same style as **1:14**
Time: **11:21**
